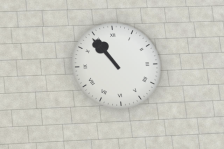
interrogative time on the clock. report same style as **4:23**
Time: **10:54**
